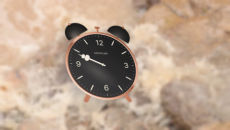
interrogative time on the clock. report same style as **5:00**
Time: **9:49**
